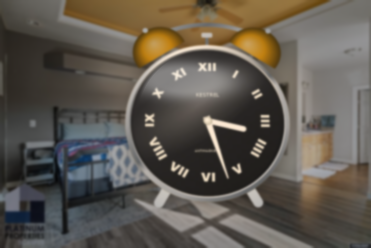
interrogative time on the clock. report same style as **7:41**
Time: **3:27**
